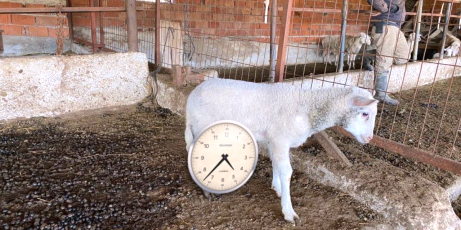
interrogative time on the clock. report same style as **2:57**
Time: **4:37**
